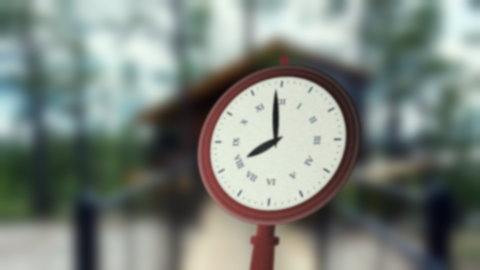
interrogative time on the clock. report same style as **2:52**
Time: **7:59**
